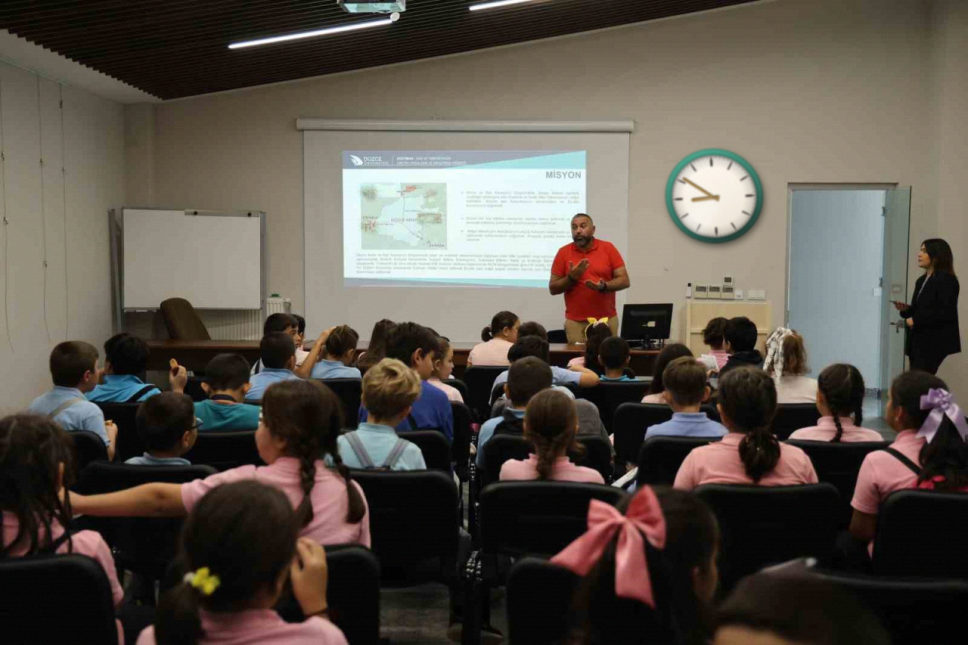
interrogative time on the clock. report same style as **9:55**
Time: **8:51**
